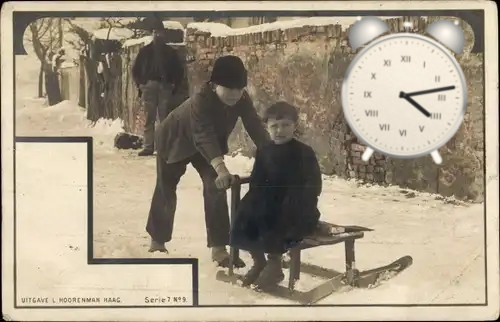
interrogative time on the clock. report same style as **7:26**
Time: **4:13**
